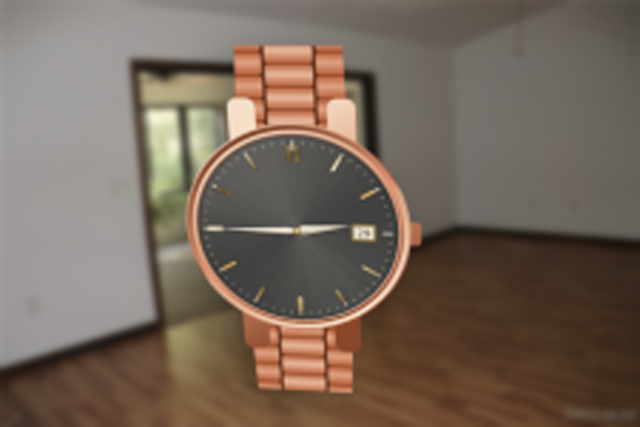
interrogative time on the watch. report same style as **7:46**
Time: **2:45**
